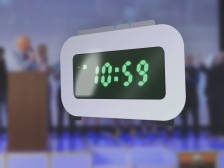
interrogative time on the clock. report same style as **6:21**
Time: **10:59**
